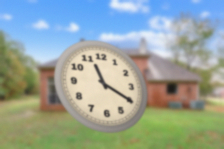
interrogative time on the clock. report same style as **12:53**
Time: **11:20**
